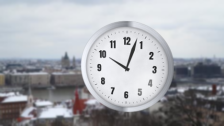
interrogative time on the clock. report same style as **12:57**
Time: **10:03**
